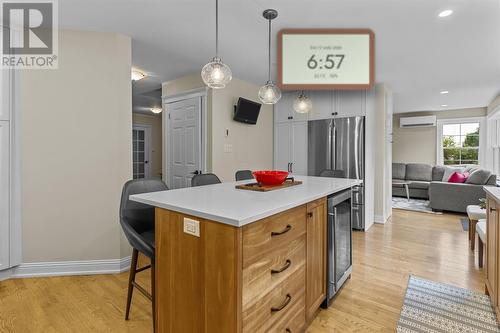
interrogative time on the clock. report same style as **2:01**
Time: **6:57**
